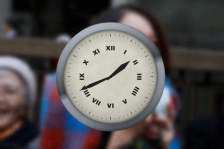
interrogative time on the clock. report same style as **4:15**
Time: **1:41**
